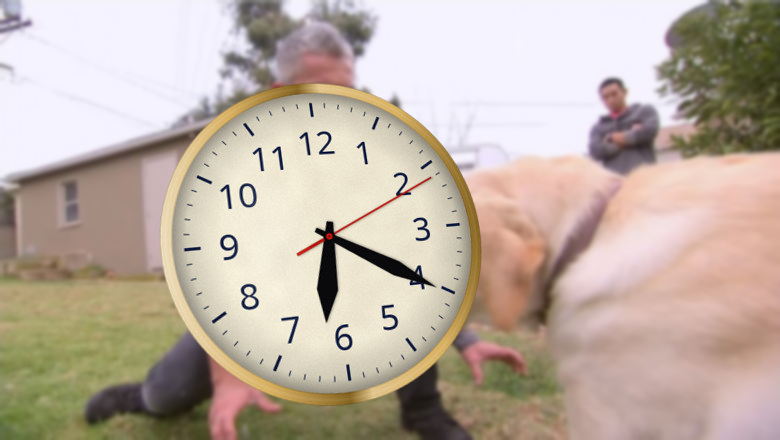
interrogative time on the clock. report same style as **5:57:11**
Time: **6:20:11**
